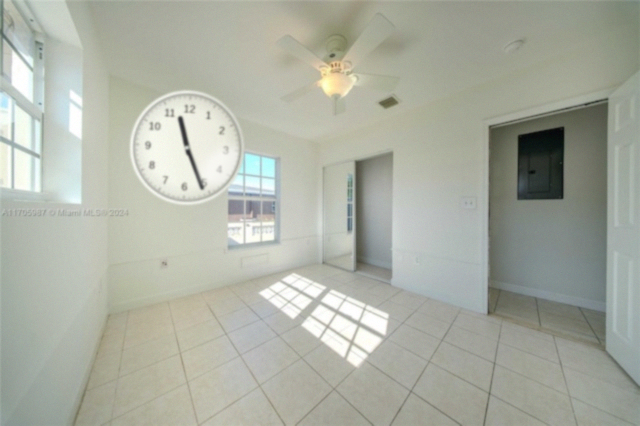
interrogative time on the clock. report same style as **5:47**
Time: **11:26**
